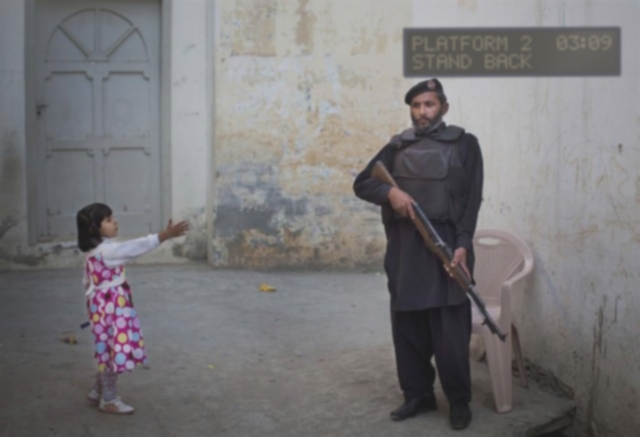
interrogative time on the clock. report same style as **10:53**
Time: **3:09**
